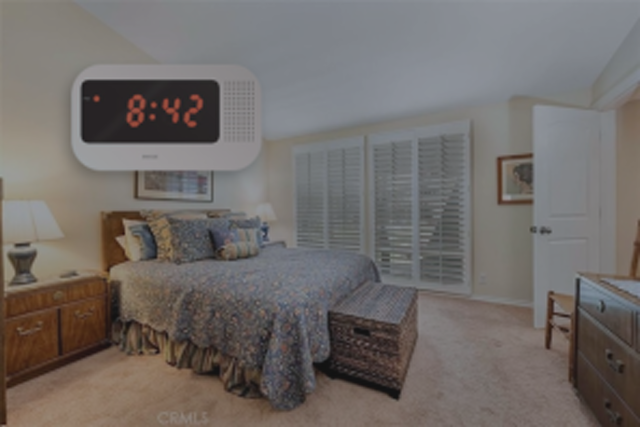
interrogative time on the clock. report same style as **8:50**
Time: **8:42**
